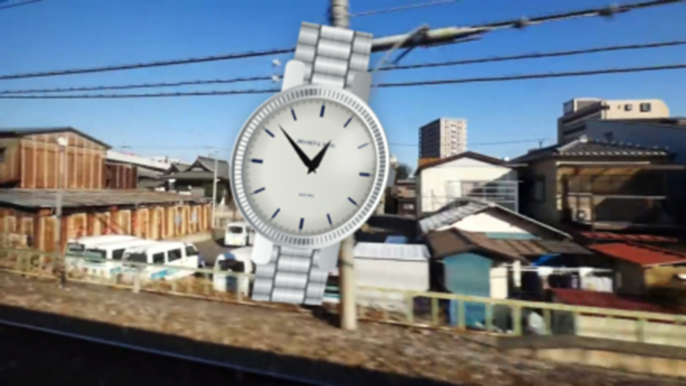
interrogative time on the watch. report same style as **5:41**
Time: **12:52**
